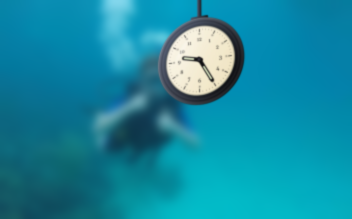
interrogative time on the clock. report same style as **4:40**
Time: **9:25**
